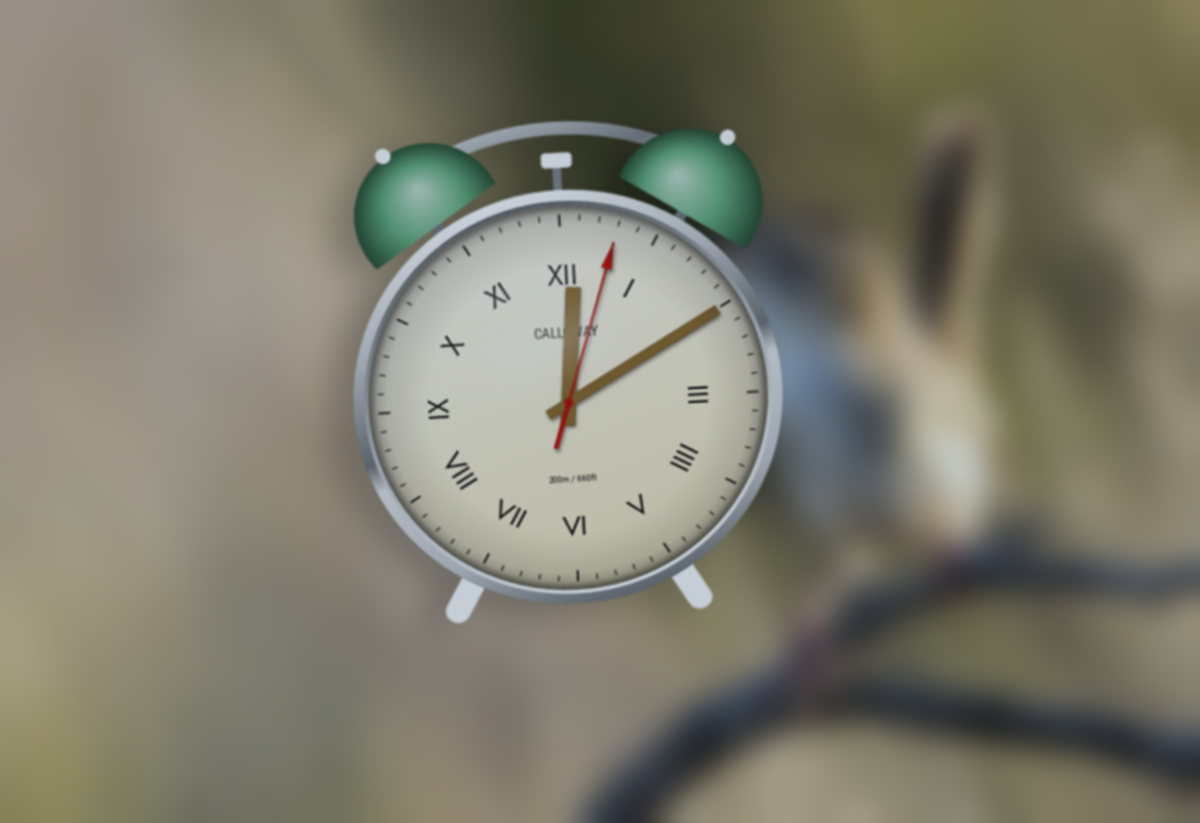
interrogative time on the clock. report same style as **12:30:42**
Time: **12:10:03**
